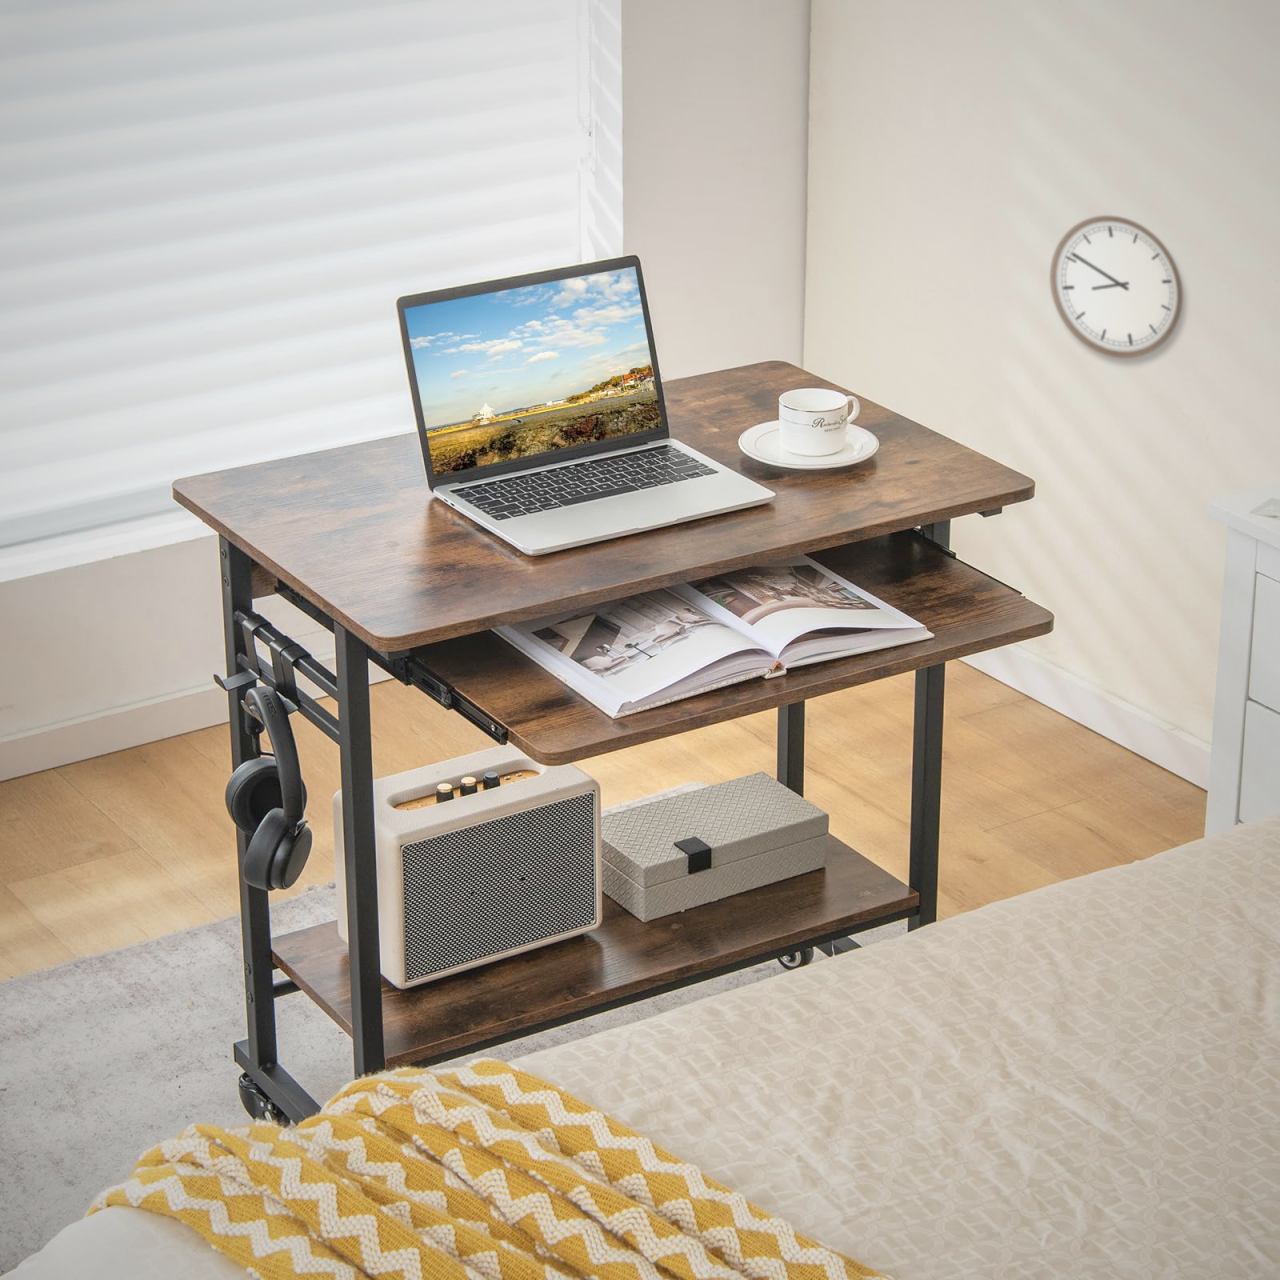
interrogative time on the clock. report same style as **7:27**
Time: **8:51**
